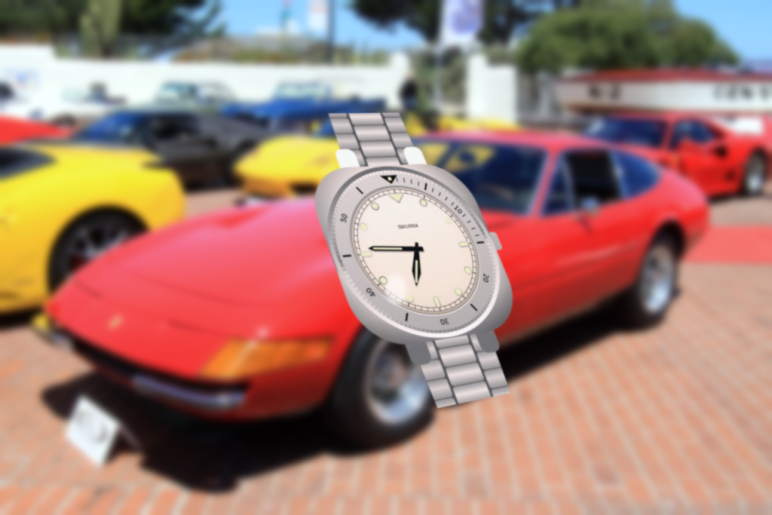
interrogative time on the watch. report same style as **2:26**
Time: **6:46**
